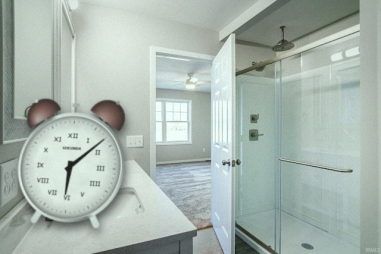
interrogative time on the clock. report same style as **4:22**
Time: **6:08**
